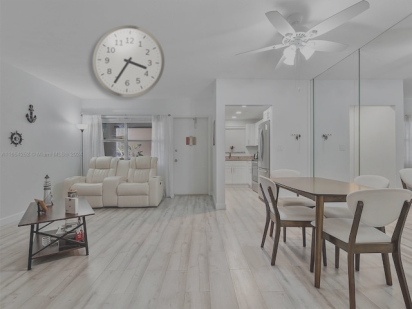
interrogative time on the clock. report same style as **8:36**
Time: **3:35**
